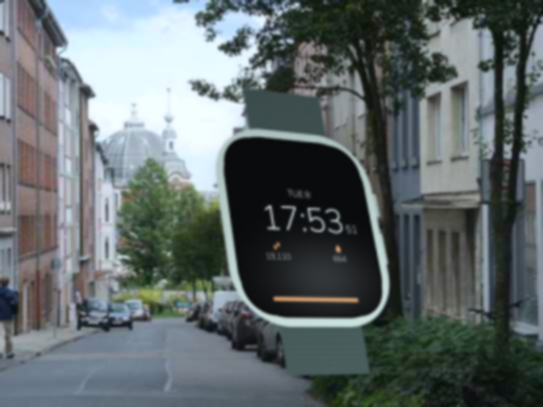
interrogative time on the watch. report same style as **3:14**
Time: **17:53**
